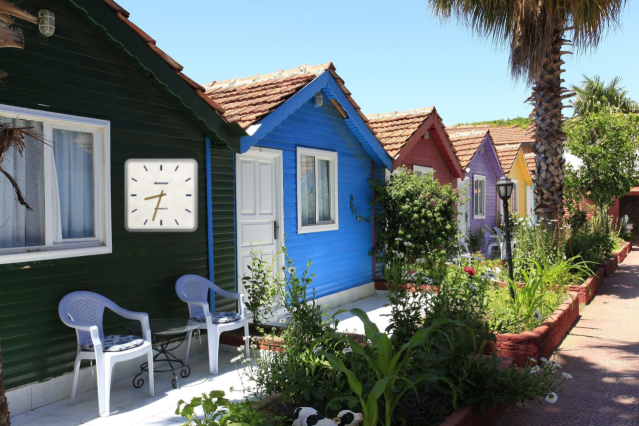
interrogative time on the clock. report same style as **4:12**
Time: **8:33**
